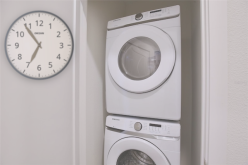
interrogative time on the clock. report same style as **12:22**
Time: **6:54**
